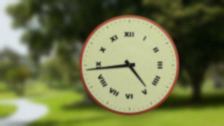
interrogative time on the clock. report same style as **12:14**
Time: **4:44**
